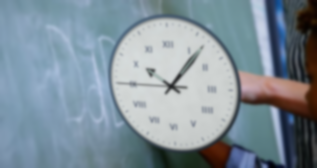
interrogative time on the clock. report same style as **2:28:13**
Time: **10:06:45**
